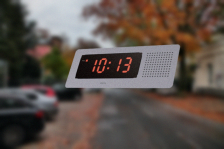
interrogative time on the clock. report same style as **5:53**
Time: **10:13**
